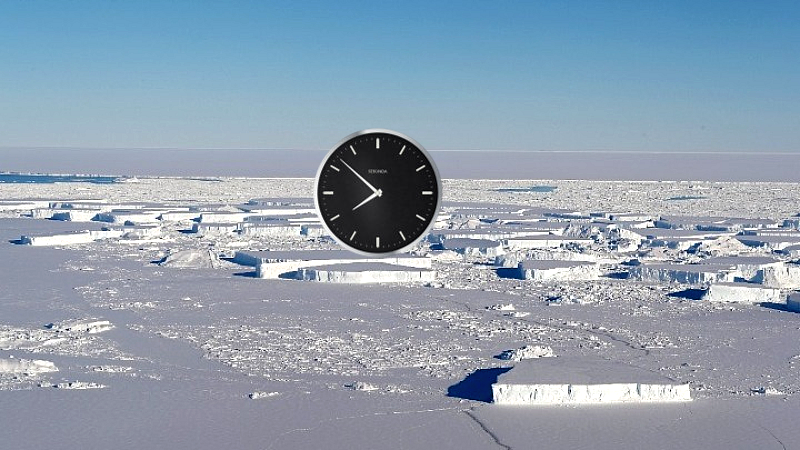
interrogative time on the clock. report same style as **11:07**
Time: **7:52**
